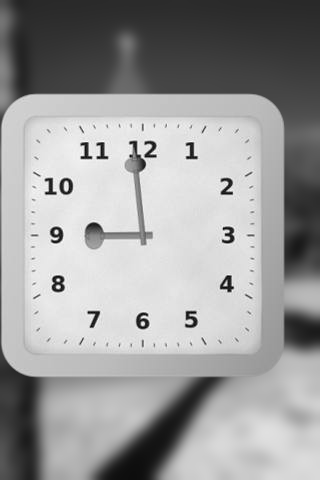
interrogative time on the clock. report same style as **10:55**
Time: **8:59**
